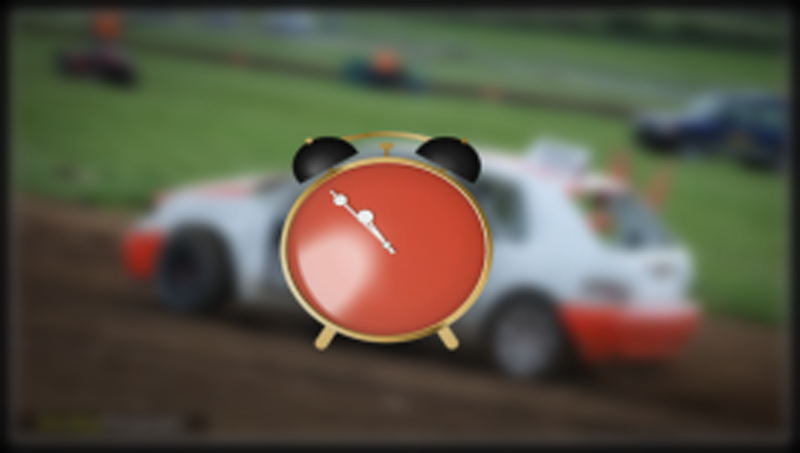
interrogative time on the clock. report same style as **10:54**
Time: **10:53**
